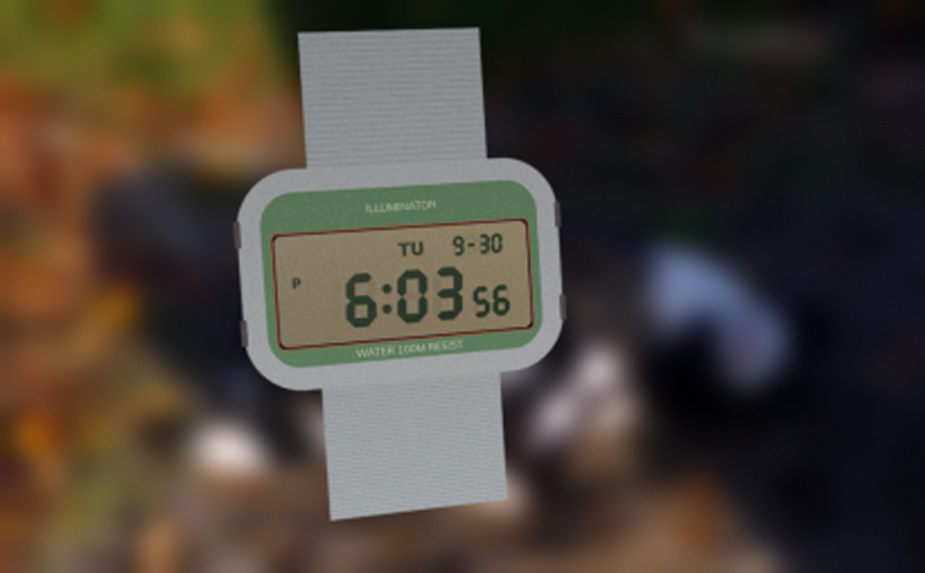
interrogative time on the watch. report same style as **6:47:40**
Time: **6:03:56**
